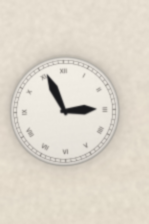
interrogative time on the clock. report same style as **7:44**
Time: **2:56**
